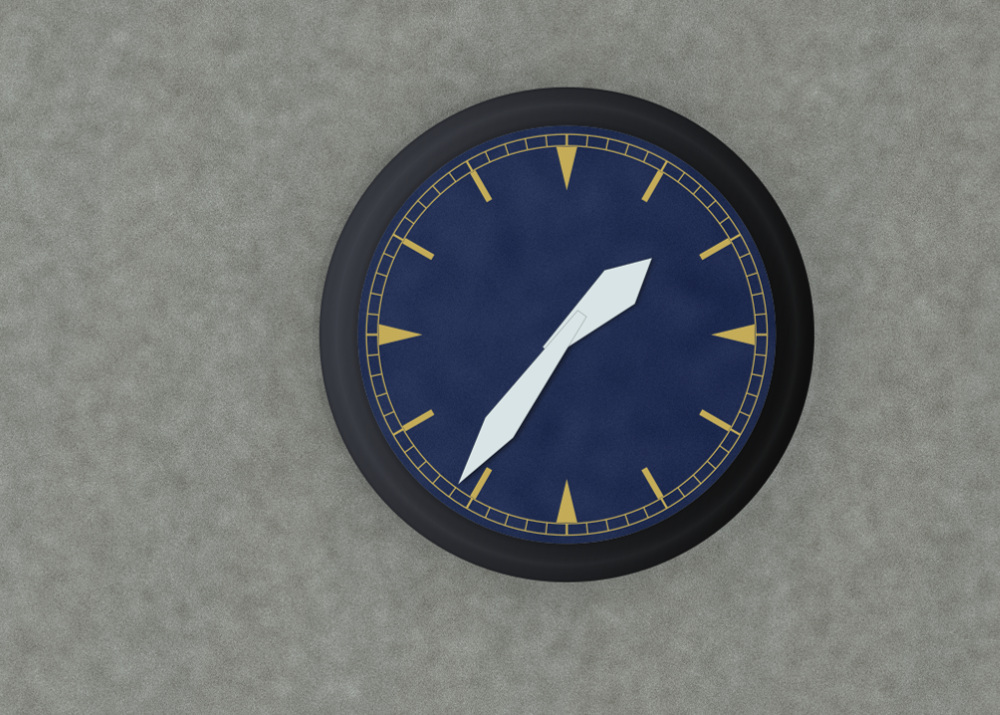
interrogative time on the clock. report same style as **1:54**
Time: **1:36**
